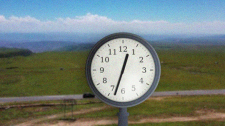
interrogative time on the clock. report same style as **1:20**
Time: **12:33**
